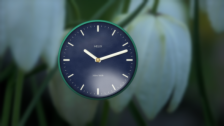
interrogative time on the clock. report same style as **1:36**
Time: **10:12**
